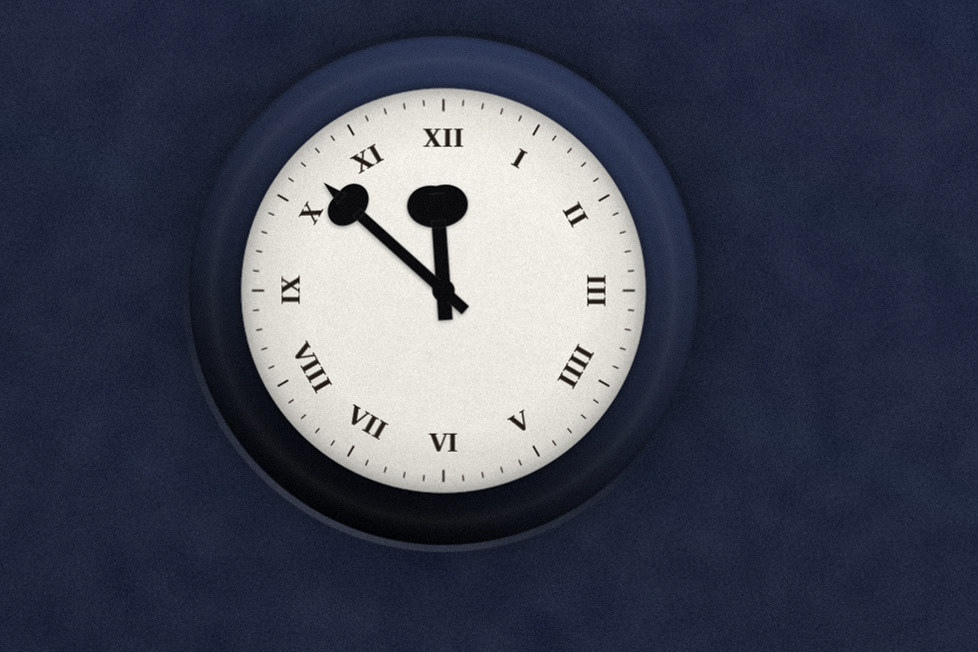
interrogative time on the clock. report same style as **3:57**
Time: **11:52**
